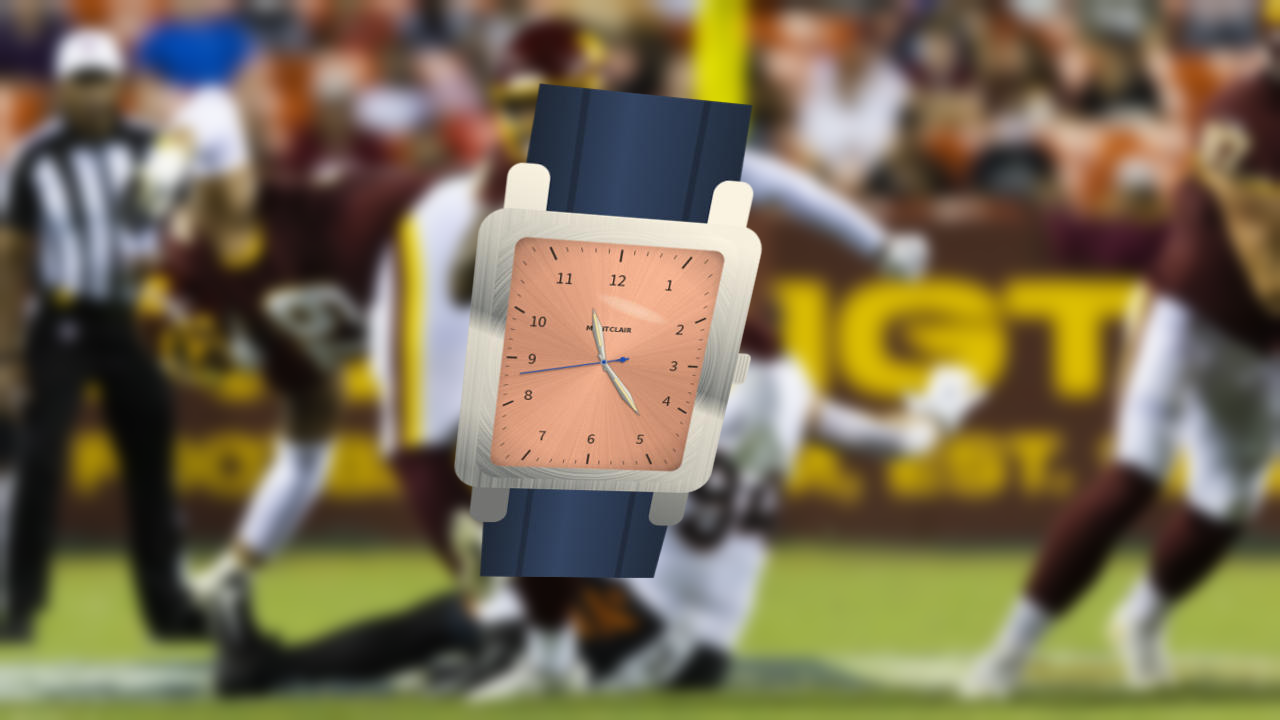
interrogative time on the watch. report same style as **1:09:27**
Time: **11:23:43**
